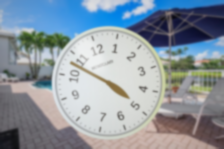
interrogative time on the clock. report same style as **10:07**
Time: **4:53**
